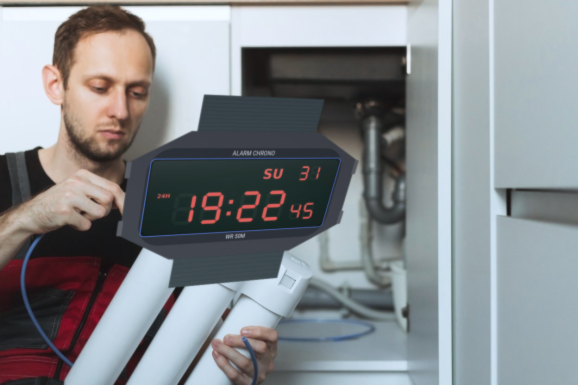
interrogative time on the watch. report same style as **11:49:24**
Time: **19:22:45**
